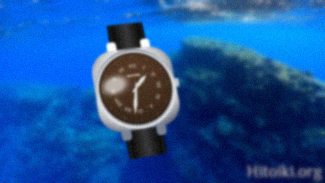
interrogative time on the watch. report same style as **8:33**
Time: **1:32**
